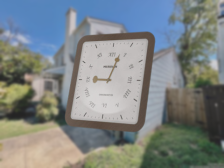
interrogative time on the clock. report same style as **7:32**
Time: **9:03**
